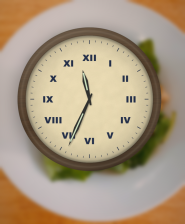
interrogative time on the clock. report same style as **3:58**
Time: **11:34**
